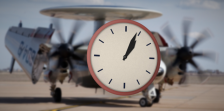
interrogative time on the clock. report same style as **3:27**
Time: **1:04**
